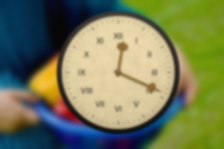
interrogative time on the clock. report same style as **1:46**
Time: **12:19**
